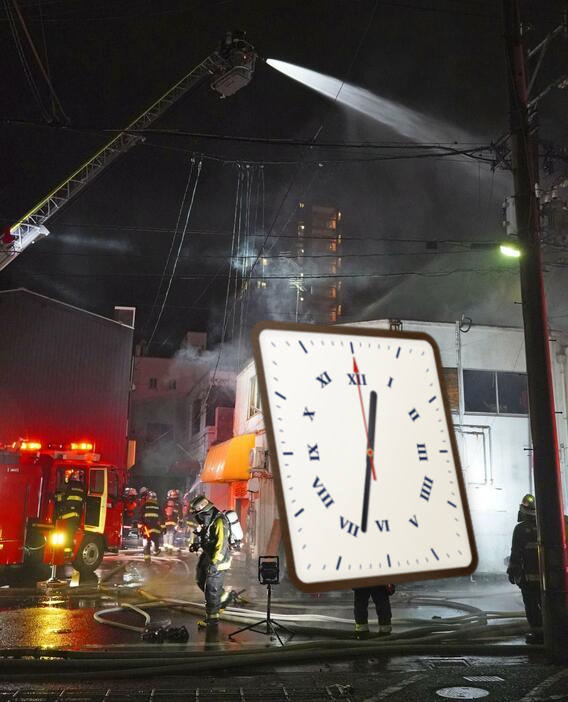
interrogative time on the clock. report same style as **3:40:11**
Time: **12:33:00**
